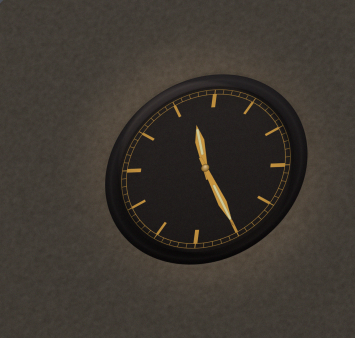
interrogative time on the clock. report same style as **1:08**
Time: **11:25**
